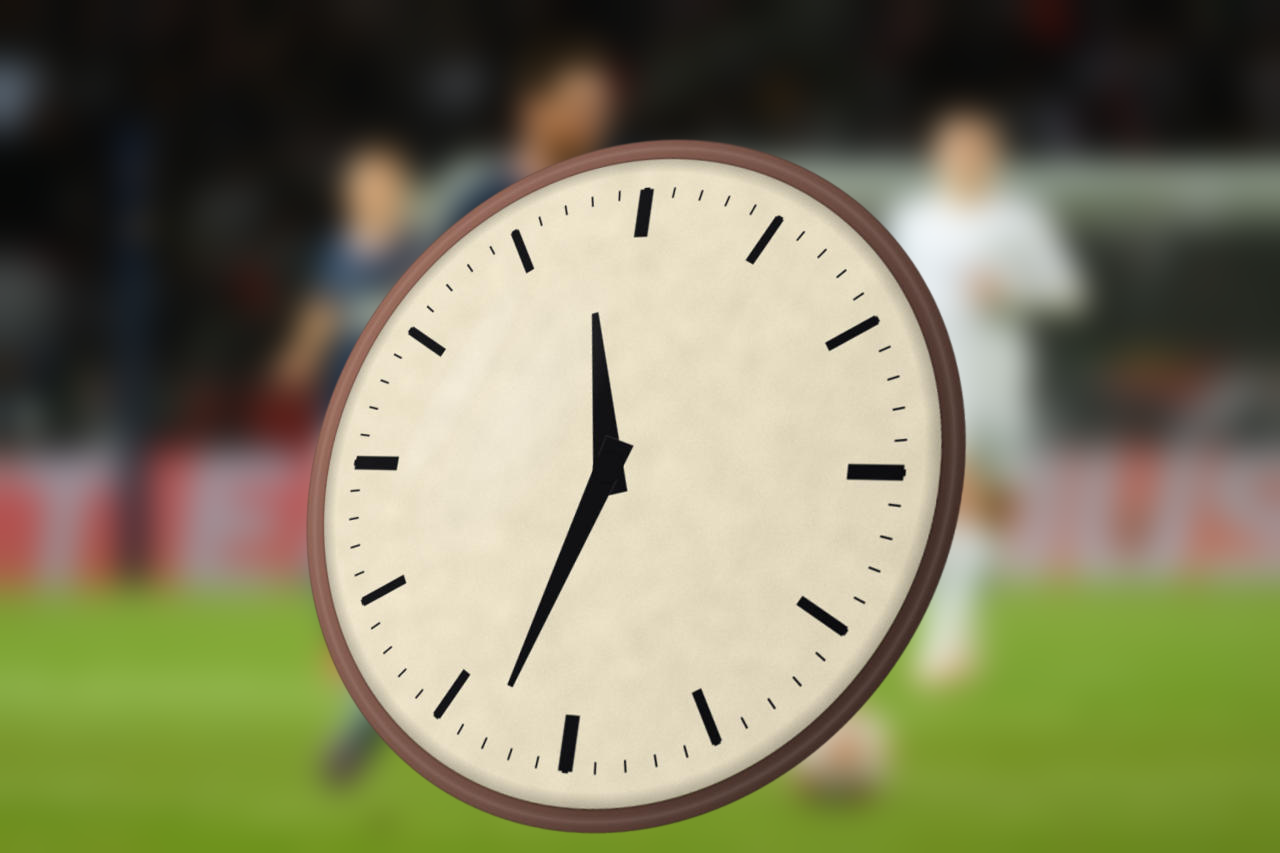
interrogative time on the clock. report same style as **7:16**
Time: **11:33**
